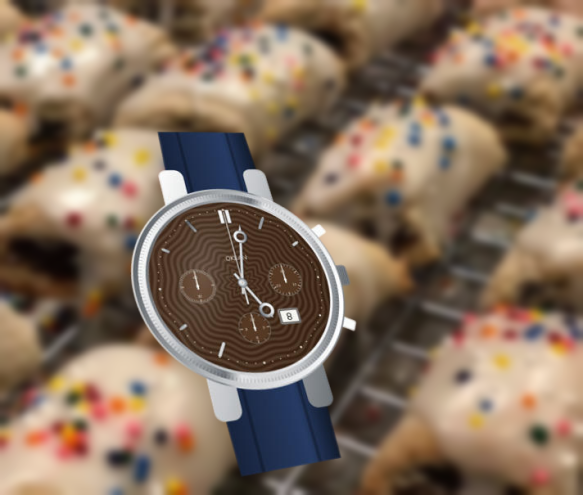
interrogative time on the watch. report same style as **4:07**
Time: **5:02**
